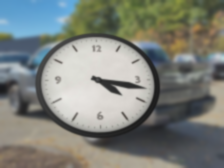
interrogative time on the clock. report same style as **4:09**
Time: **4:17**
